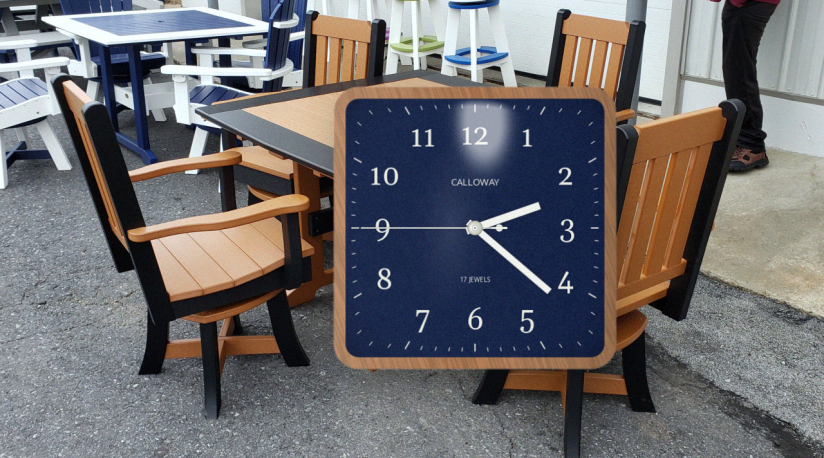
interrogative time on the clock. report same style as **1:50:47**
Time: **2:21:45**
